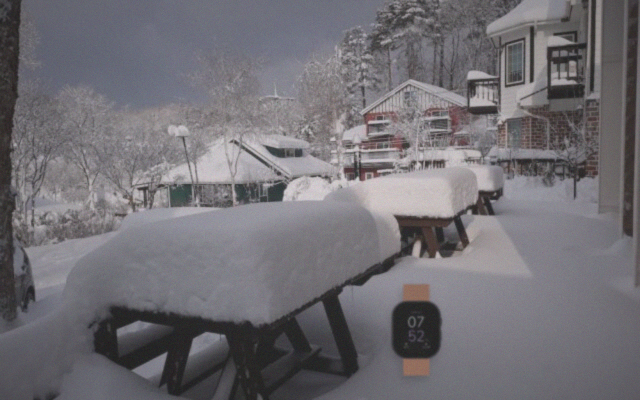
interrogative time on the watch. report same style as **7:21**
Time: **7:52**
